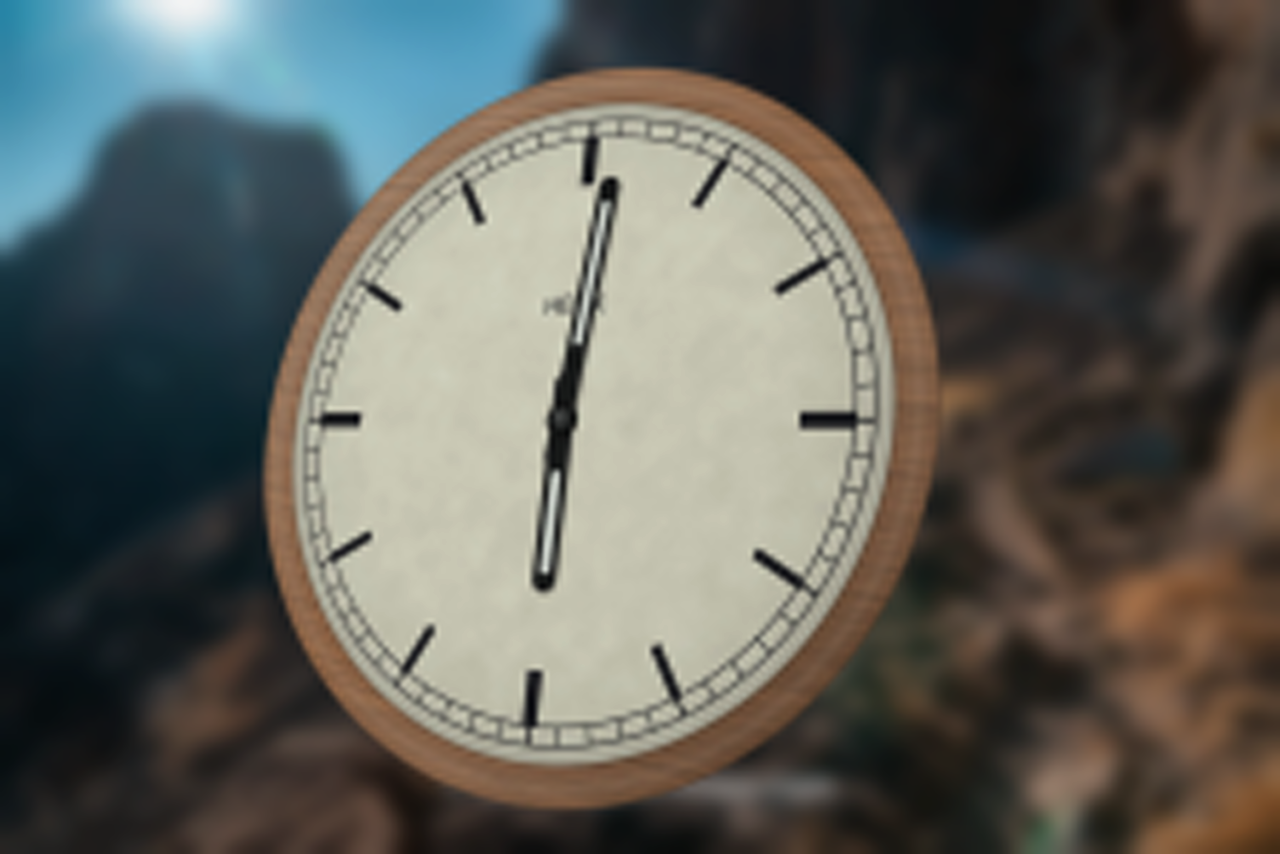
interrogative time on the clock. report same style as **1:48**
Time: **6:01**
